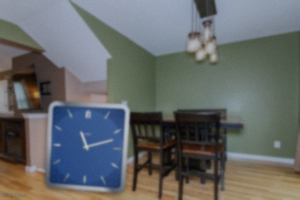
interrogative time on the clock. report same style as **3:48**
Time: **11:12**
